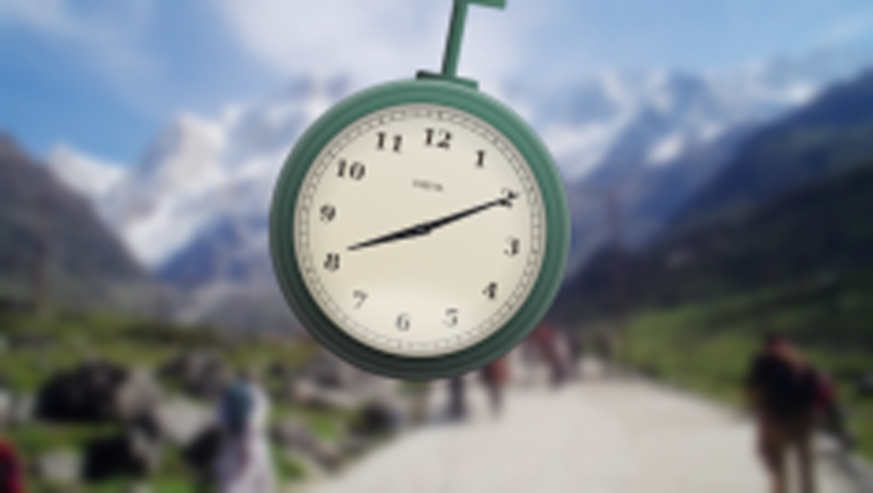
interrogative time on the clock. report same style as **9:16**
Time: **8:10**
